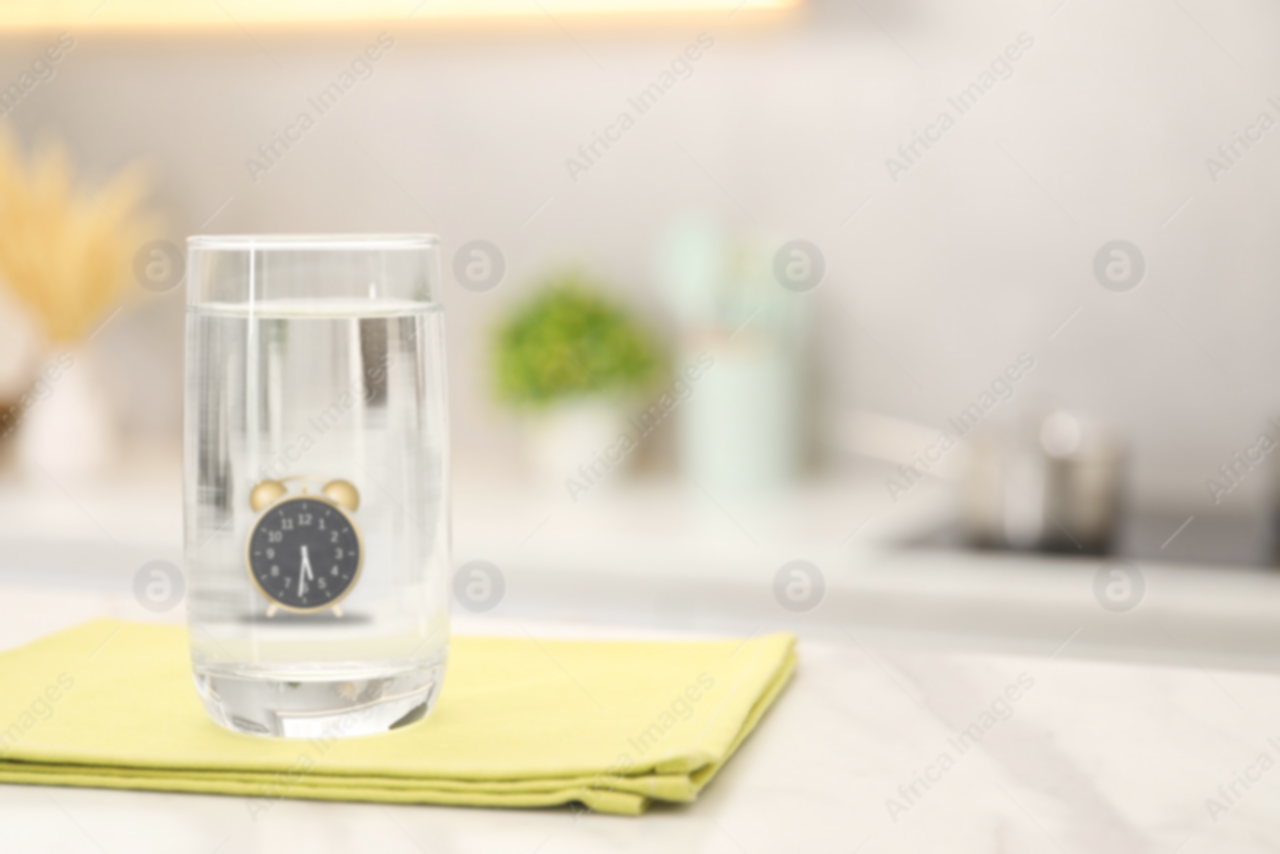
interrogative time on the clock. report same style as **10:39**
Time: **5:31**
